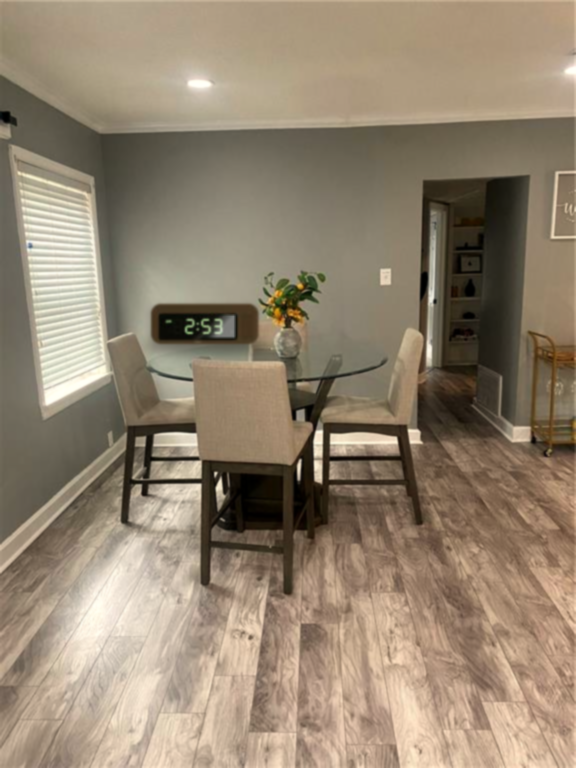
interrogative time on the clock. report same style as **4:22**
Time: **2:53**
